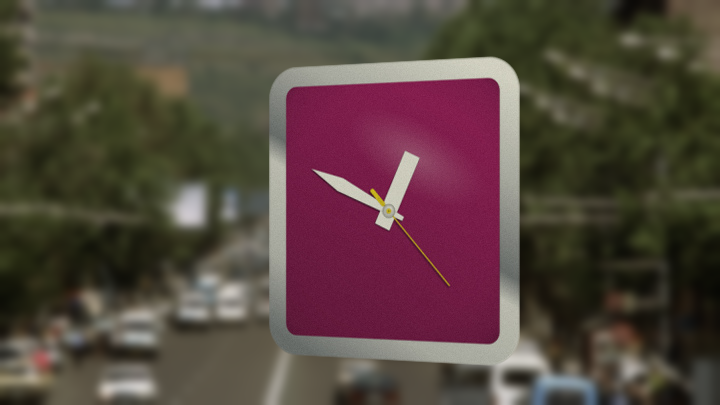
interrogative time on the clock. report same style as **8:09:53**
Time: **12:49:23**
